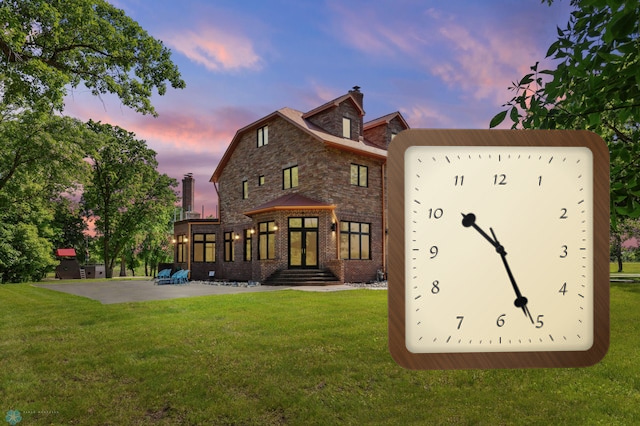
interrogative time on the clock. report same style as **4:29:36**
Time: **10:26:26**
